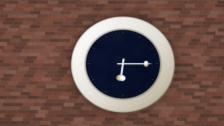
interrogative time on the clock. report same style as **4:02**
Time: **6:15**
